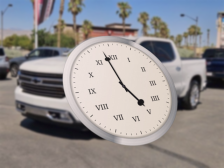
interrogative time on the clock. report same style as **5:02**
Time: **4:58**
